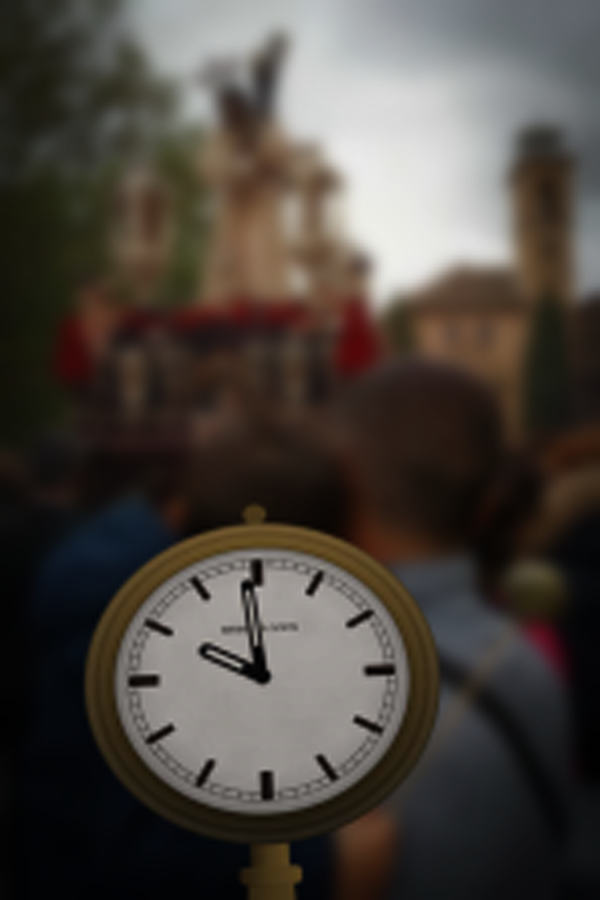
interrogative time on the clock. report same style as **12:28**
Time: **9:59**
